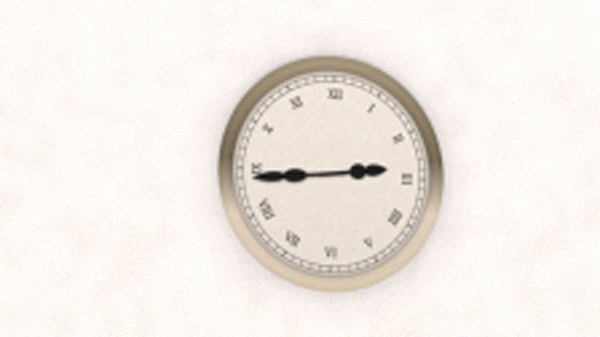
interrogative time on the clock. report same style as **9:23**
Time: **2:44**
